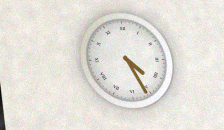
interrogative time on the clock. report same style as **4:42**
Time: **4:26**
